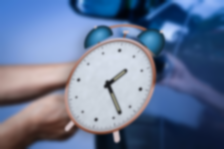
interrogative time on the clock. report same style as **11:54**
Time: **1:23**
